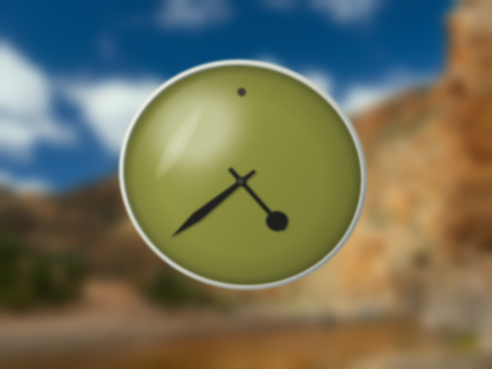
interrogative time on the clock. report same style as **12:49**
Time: **4:38**
